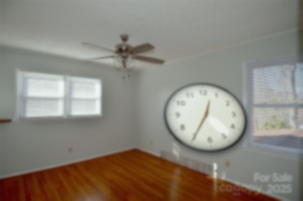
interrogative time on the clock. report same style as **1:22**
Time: **12:35**
